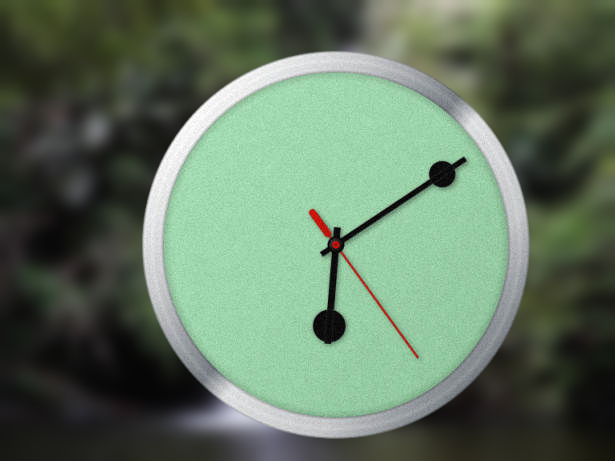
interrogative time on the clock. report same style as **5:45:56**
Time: **6:09:24**
